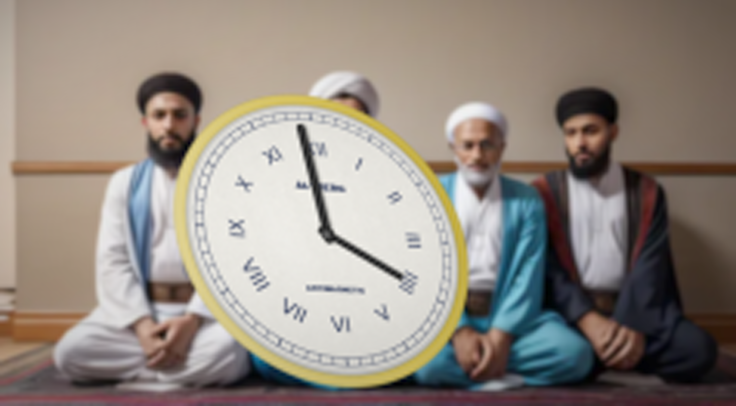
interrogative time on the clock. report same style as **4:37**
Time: **3:59**
